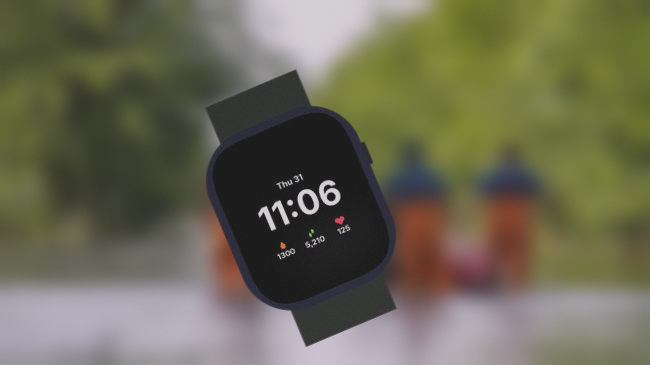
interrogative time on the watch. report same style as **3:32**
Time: **11:06**
